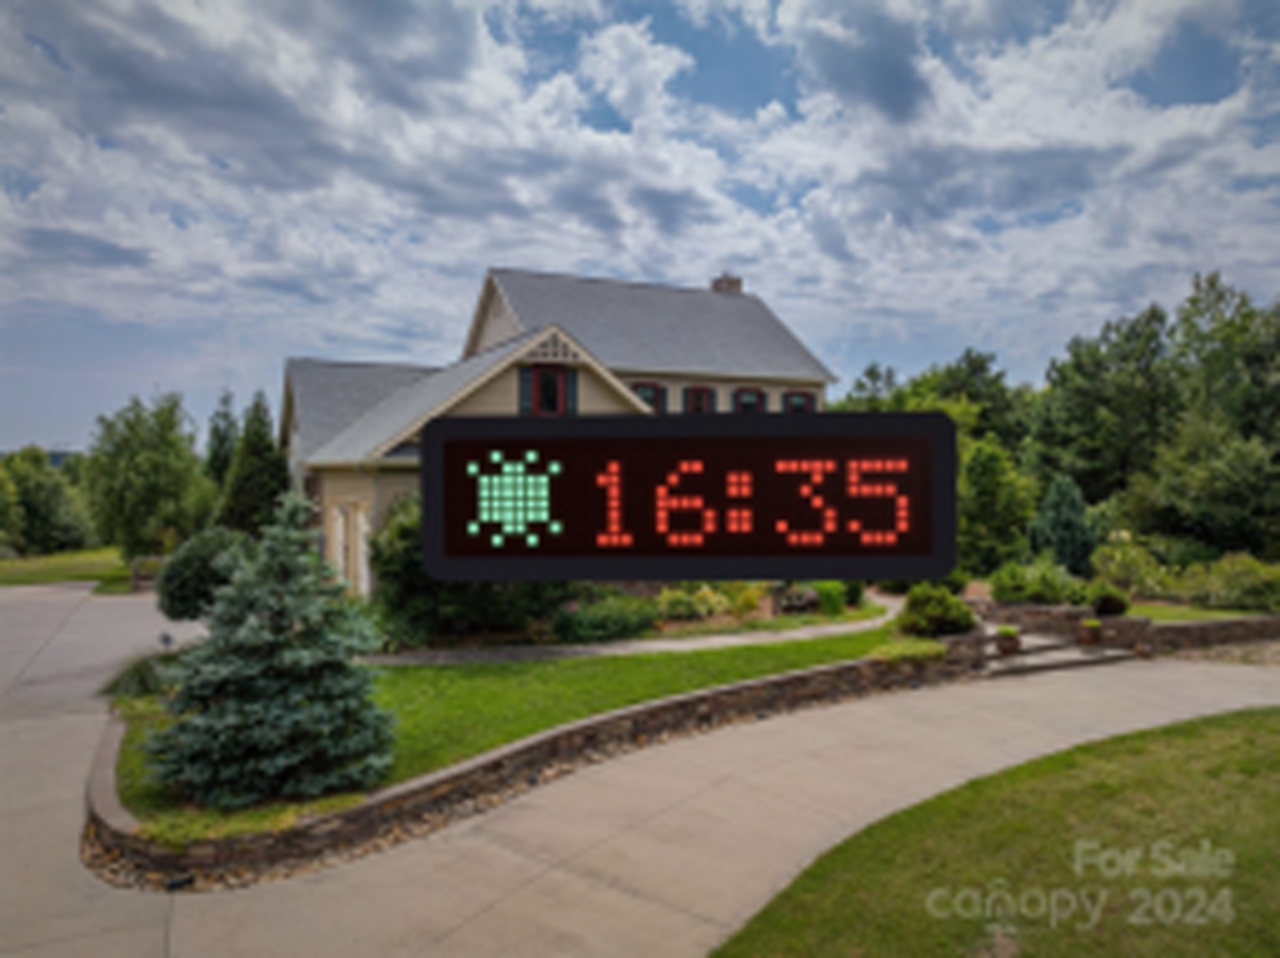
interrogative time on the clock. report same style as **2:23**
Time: **16:35**
